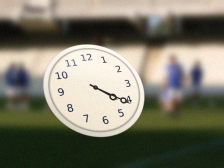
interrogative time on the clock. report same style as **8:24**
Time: **4:21**
